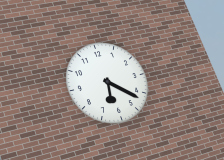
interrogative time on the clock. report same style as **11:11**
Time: **6:22**
